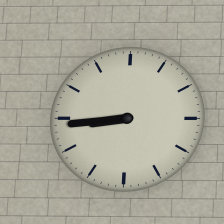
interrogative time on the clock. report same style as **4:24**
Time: **8:44**
